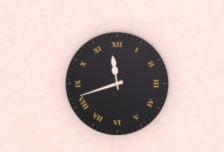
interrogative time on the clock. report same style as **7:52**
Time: **11:42**
